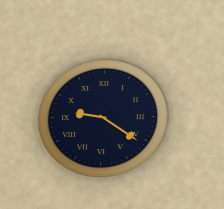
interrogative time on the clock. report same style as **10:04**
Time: **9:21**
